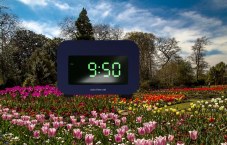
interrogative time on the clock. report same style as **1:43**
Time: **9:50**
